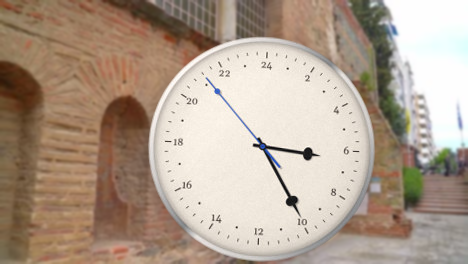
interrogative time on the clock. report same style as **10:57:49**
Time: **6:24:53**
